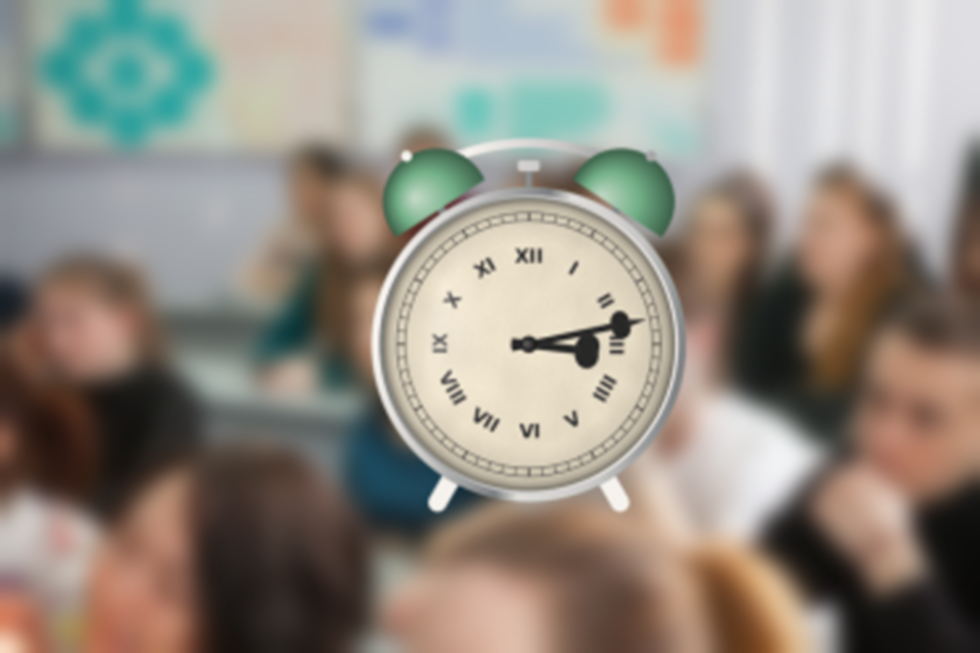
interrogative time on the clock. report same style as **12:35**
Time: **3:13**
